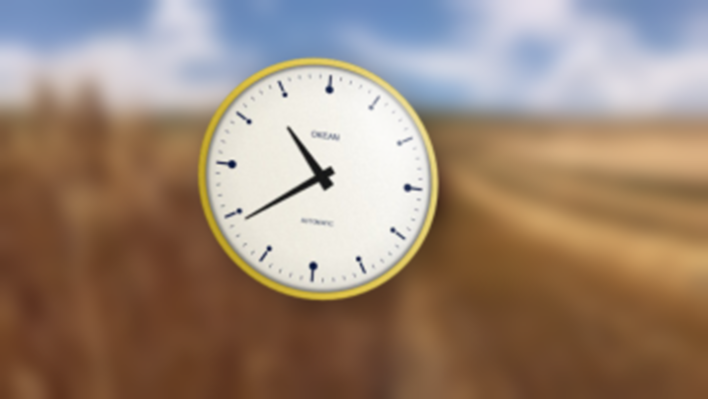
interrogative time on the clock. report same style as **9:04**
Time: **10:39**
